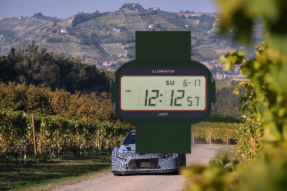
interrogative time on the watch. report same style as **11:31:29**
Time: **12:12:57**
